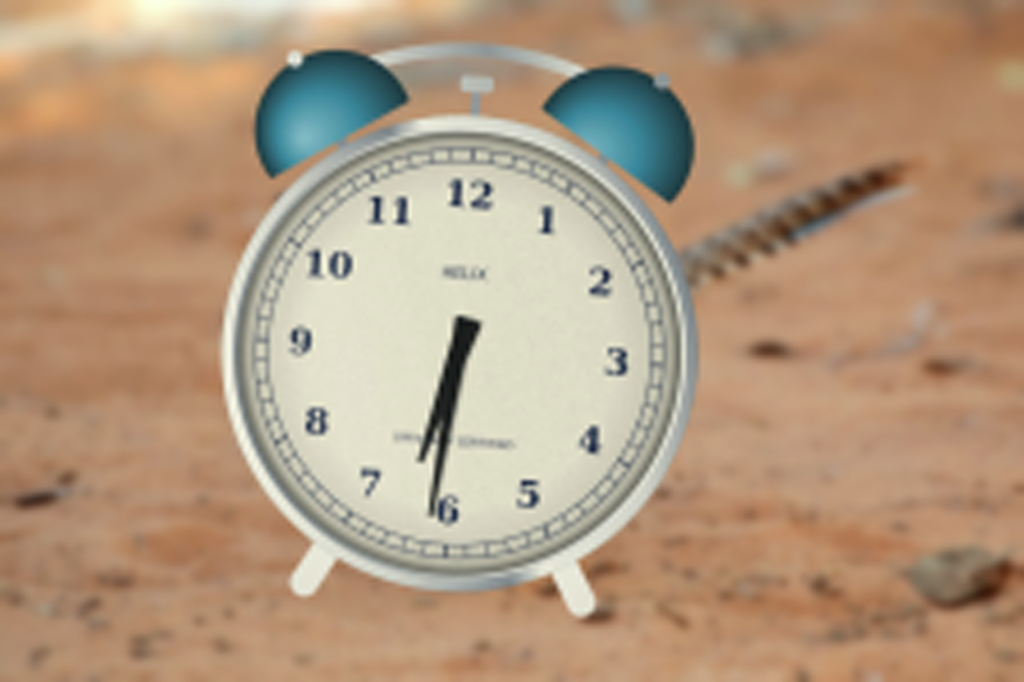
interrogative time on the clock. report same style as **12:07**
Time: **6:31**
